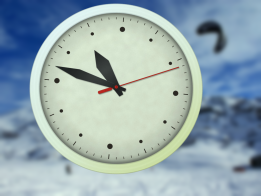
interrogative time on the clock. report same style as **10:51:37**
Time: **10:47:11**
